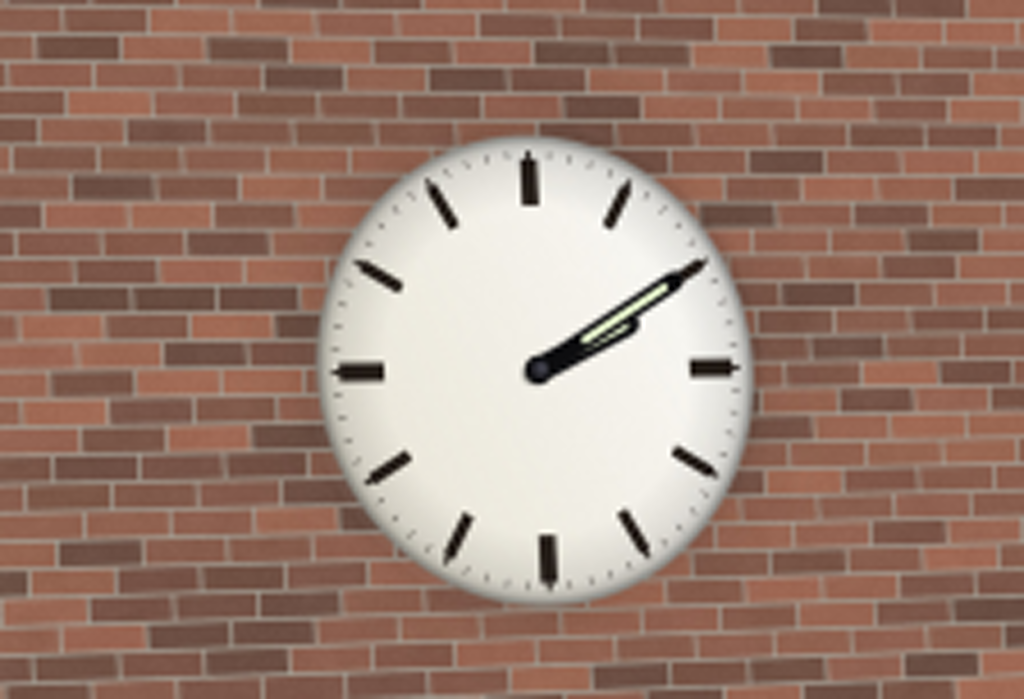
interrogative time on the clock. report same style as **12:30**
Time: **2:10**
